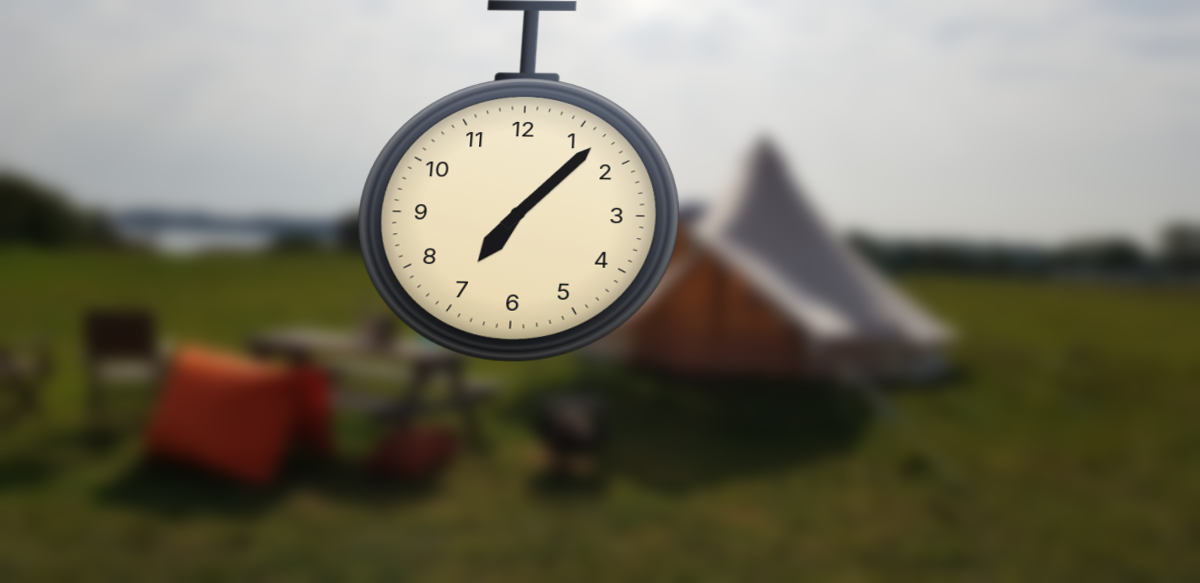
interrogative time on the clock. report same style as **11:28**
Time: **7:07**
